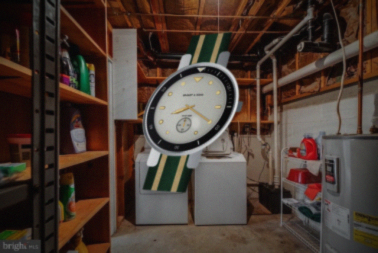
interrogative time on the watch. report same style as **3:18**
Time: **8:20**
